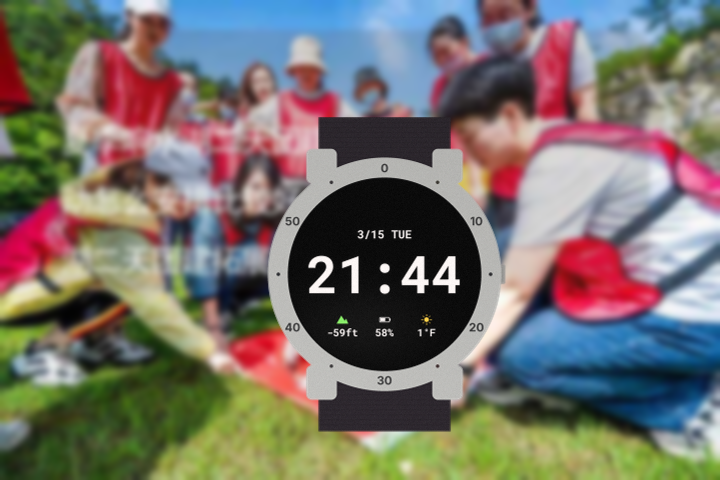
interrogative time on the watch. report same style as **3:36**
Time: **21:44**
